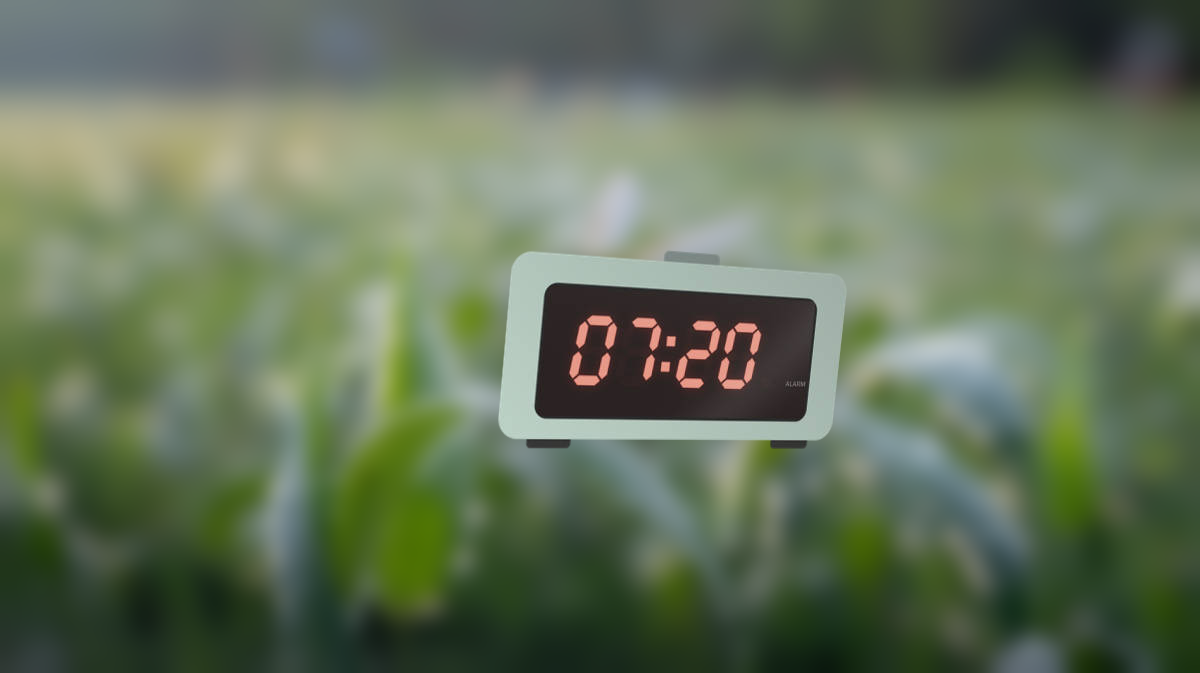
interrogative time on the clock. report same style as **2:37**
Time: **7:20**
